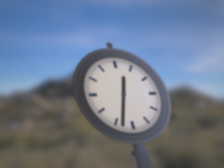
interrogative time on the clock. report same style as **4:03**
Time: **12:33**
